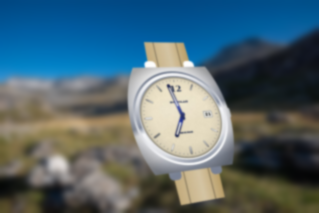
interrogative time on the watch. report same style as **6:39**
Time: **6:58**
